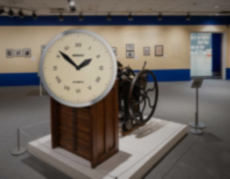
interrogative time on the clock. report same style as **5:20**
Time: **1:52**
